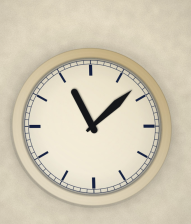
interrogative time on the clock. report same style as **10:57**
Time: **11:08**
